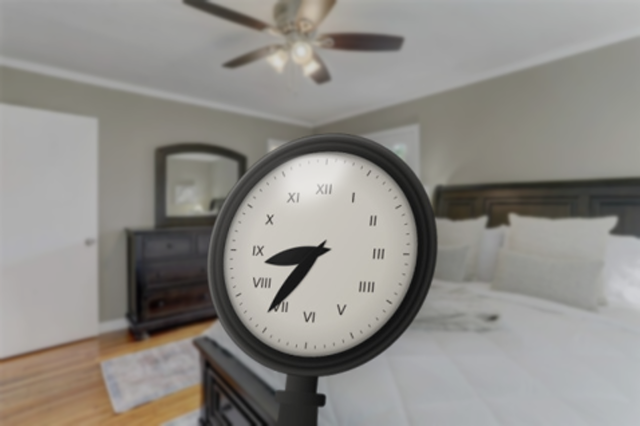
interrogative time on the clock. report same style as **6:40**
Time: **8:36**
